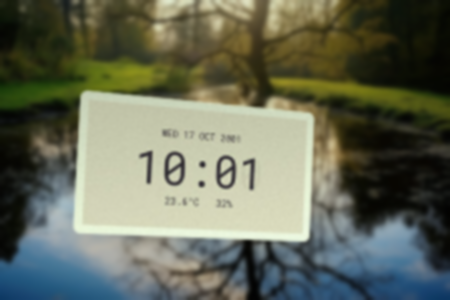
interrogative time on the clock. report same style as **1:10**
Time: **10:01**
